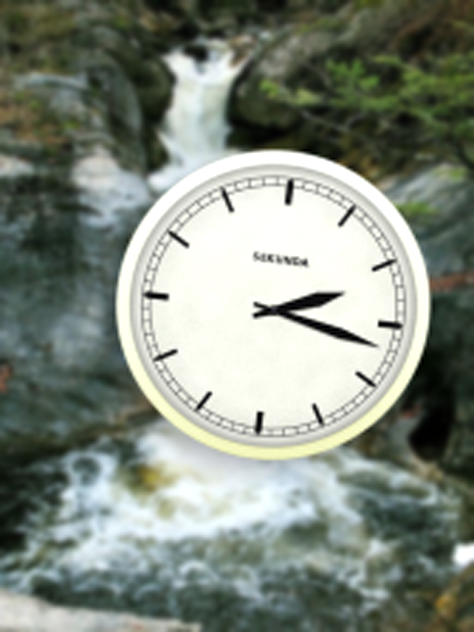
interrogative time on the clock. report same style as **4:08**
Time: **2:17**
